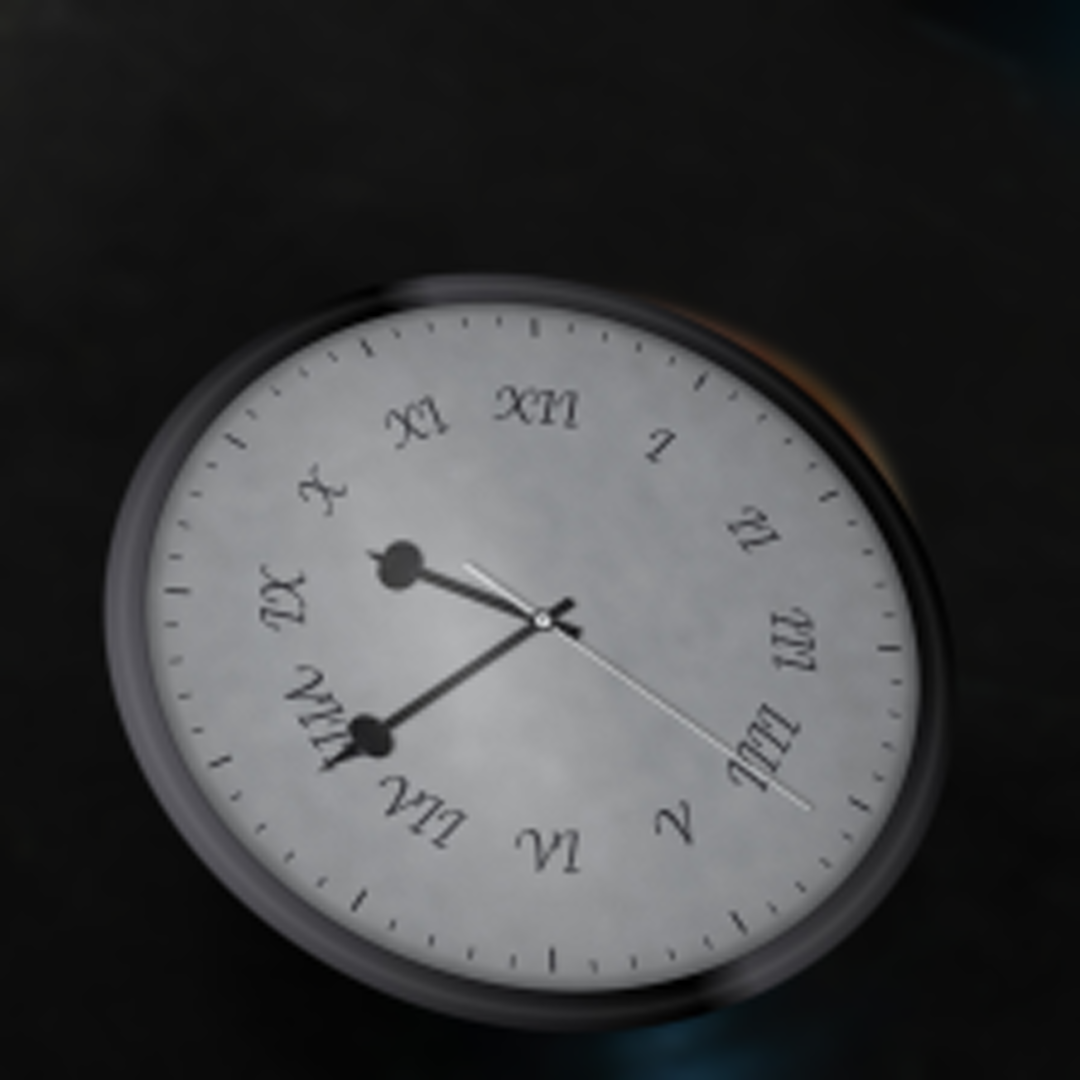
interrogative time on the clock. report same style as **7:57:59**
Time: **9:38:21**
